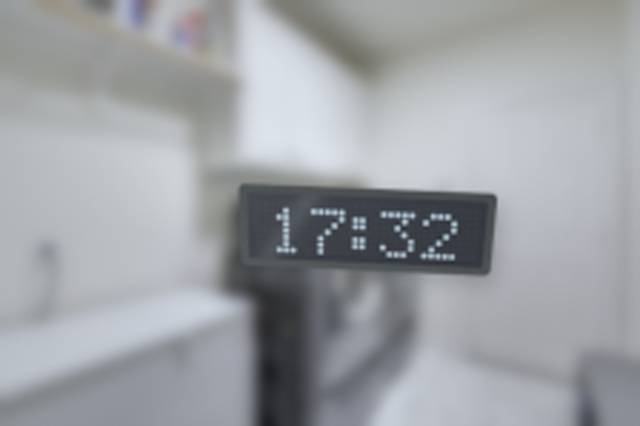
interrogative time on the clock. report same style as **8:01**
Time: **17:32**
